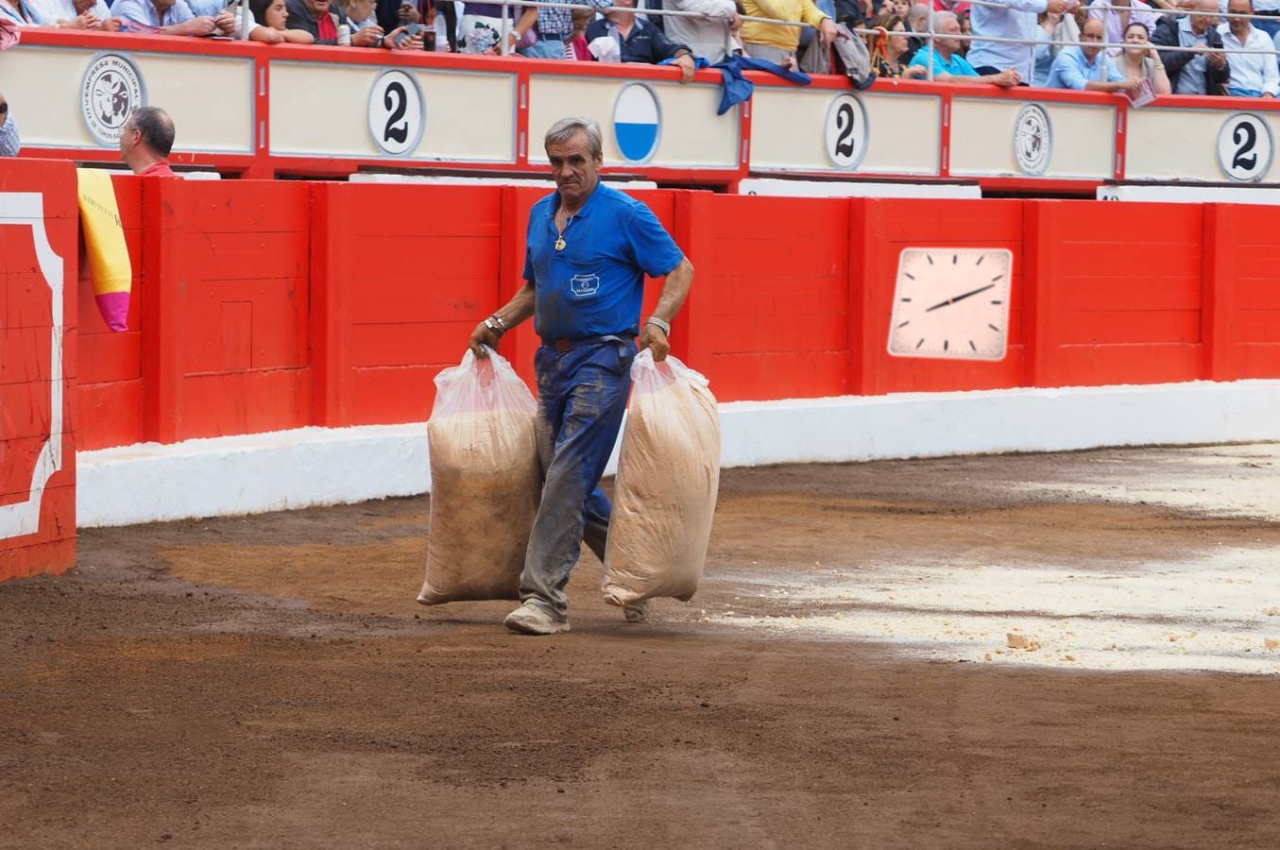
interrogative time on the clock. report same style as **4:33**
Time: **8:11**
